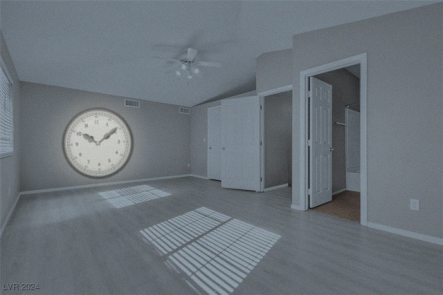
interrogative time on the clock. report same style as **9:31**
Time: **10:09**
